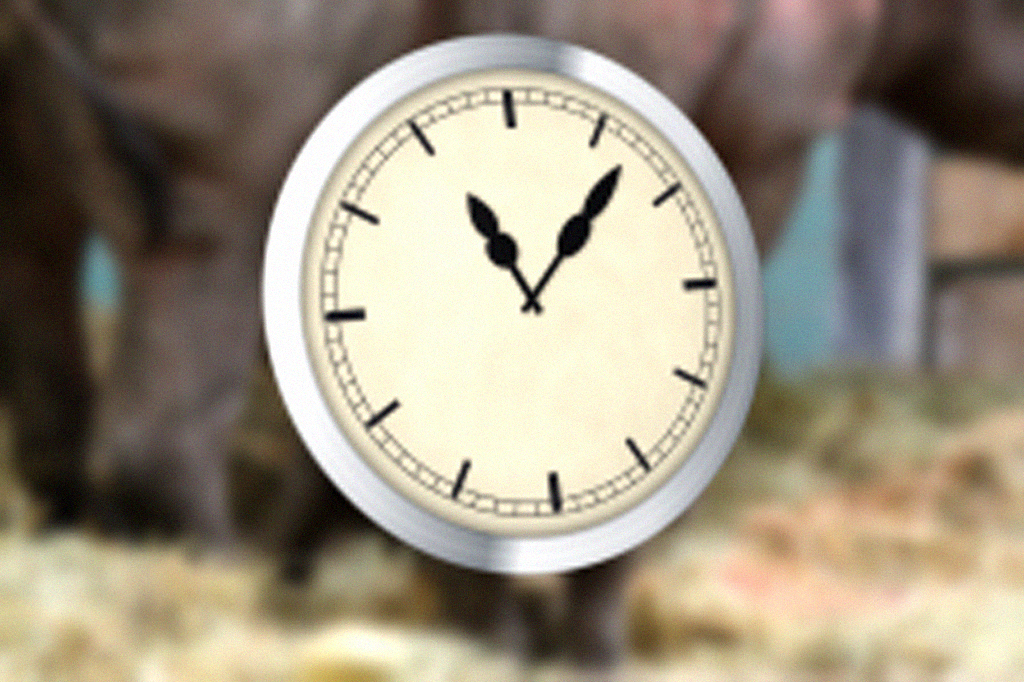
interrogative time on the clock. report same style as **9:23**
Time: **11:07**
